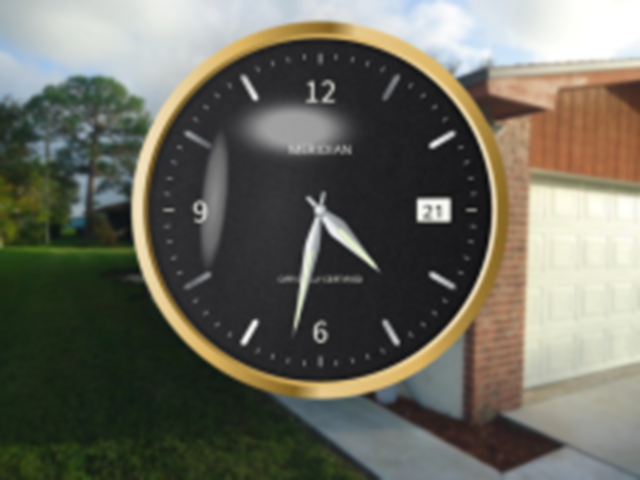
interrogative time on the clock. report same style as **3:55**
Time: **4:32**
